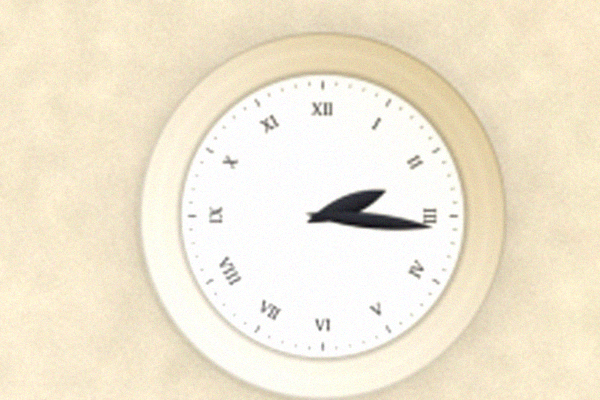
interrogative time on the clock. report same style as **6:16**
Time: **2:16**
